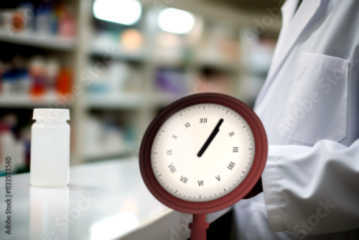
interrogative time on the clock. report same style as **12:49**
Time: **1:05**
